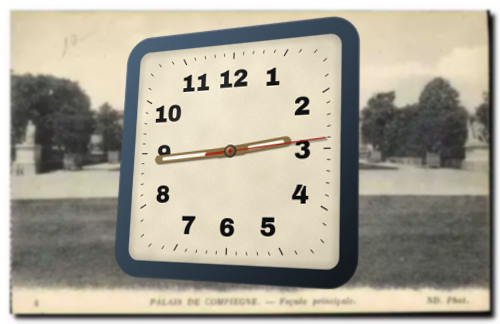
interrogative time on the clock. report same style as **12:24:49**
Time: **2:44:14**
